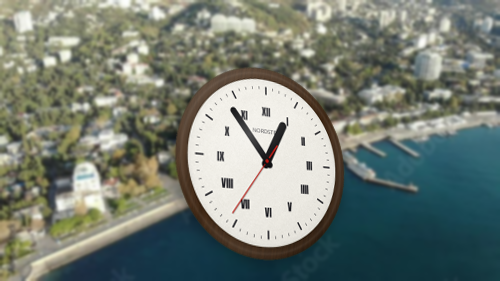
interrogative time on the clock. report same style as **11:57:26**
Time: **12:53:36**
